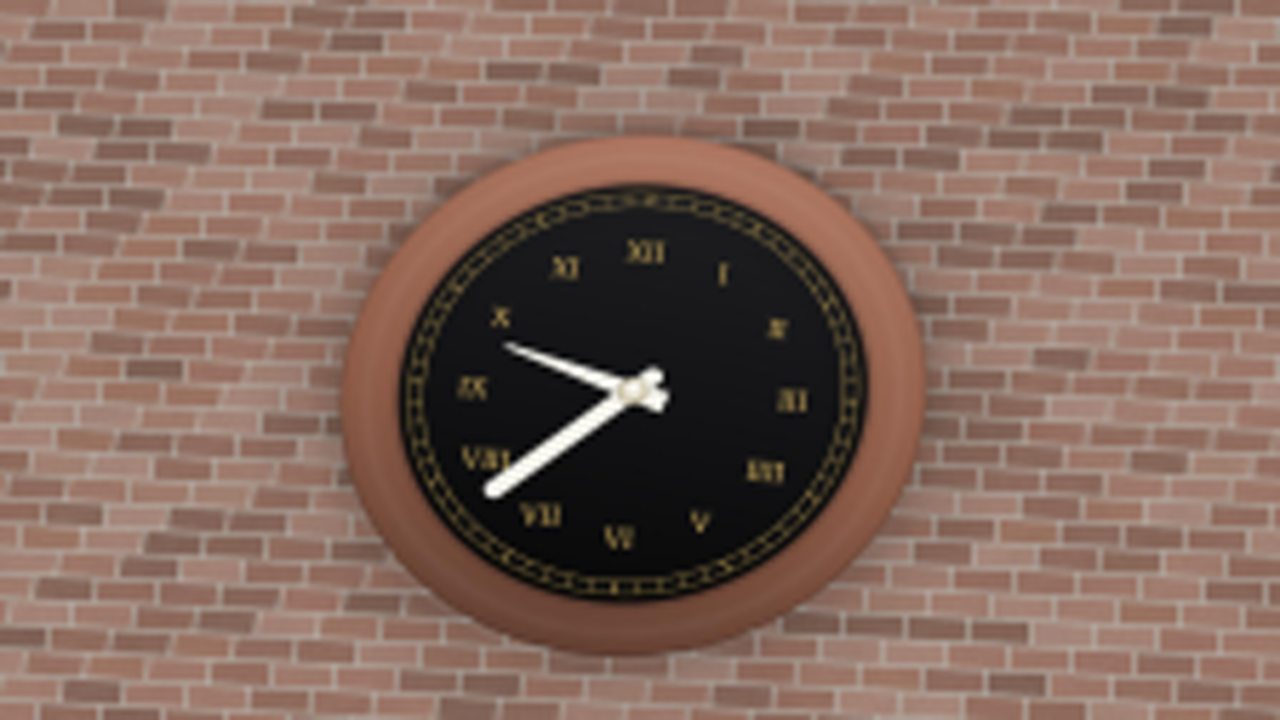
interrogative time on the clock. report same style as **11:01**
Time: **9:38**
